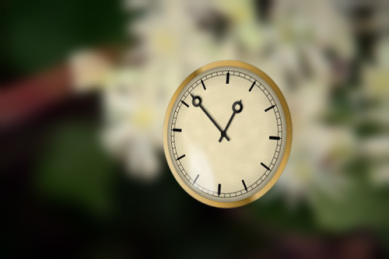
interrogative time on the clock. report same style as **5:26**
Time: **12:52**
